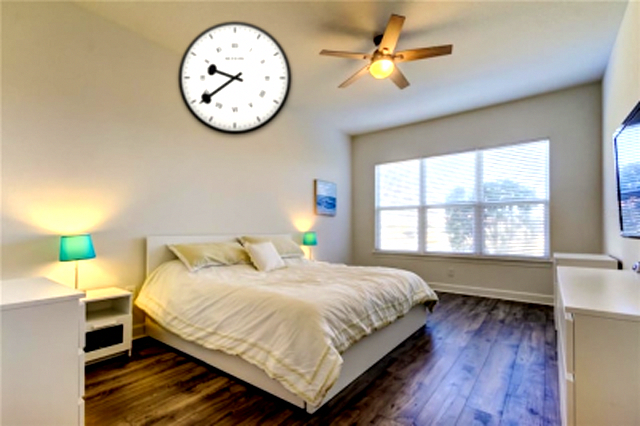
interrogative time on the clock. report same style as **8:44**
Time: **9:39**
